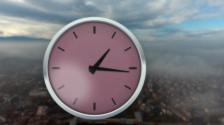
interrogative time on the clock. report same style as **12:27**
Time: **1:16**
